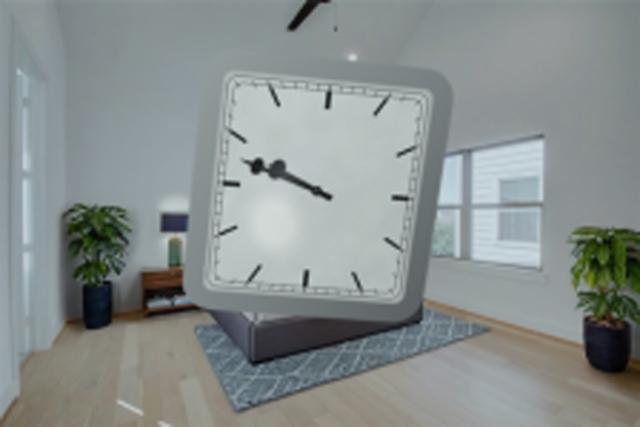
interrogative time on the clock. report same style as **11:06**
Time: **9:48**
